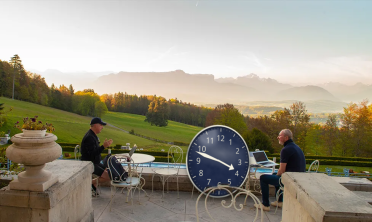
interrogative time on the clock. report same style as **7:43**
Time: **3:48**
